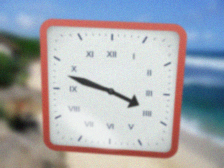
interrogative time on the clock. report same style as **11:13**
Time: **3:48**
